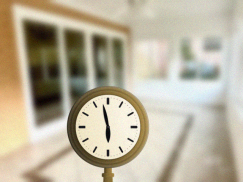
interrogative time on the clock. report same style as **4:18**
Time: **5:58**
